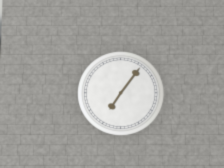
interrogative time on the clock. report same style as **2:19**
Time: **7:06**
